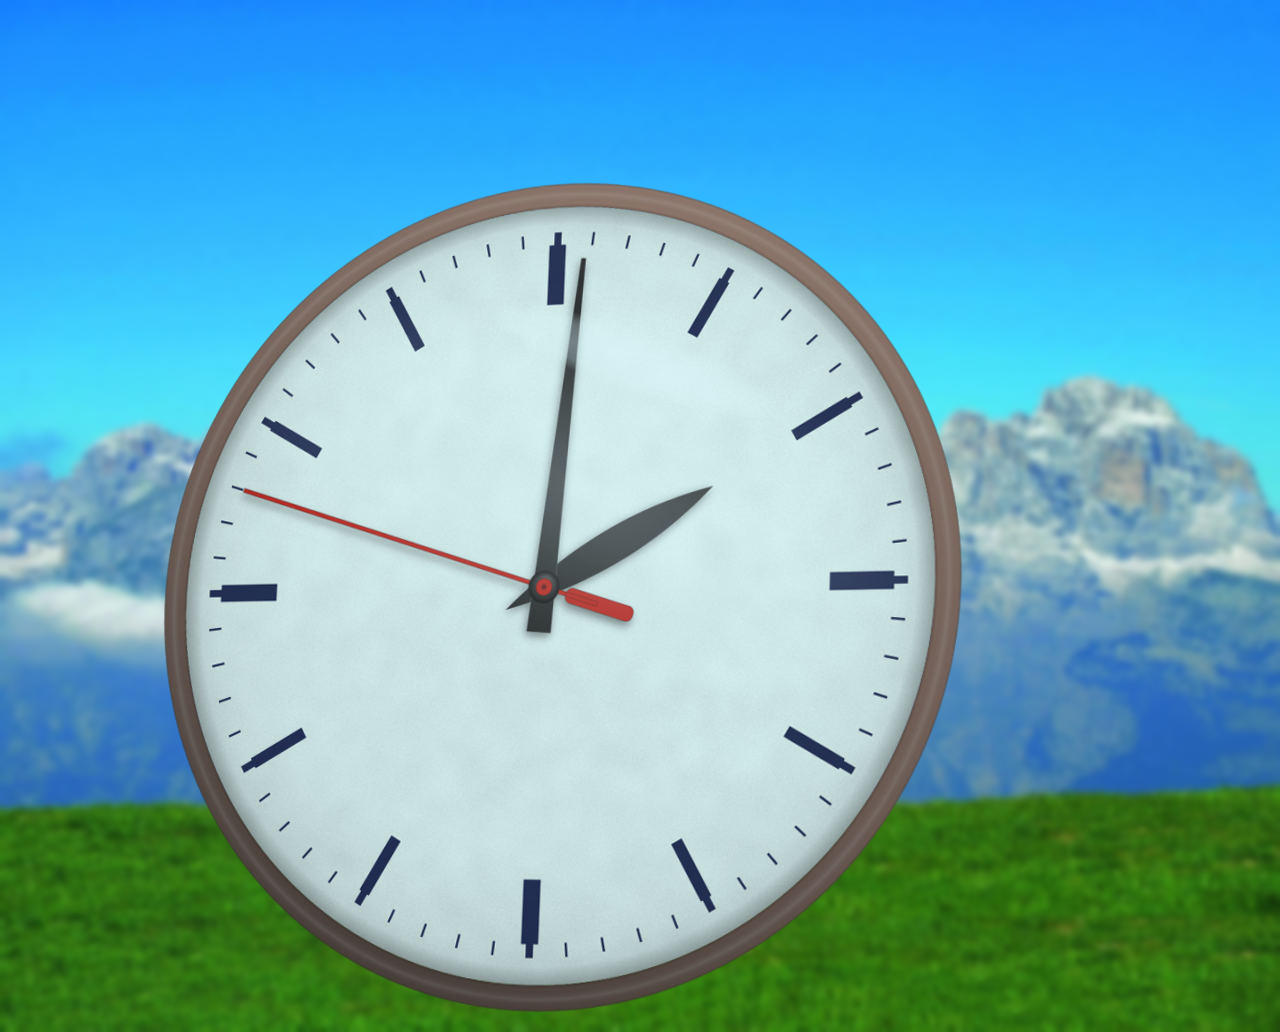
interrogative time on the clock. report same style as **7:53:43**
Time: **2:00:48**
